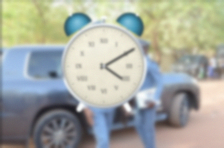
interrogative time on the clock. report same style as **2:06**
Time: **4:10**
